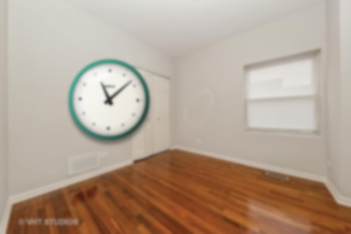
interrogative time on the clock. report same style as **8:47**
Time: **11:08**
